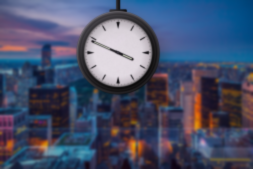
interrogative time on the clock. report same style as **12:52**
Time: **3:49**
